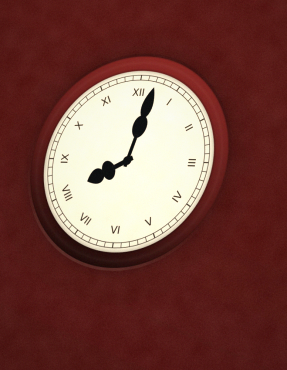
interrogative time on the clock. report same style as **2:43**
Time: **8:02**
